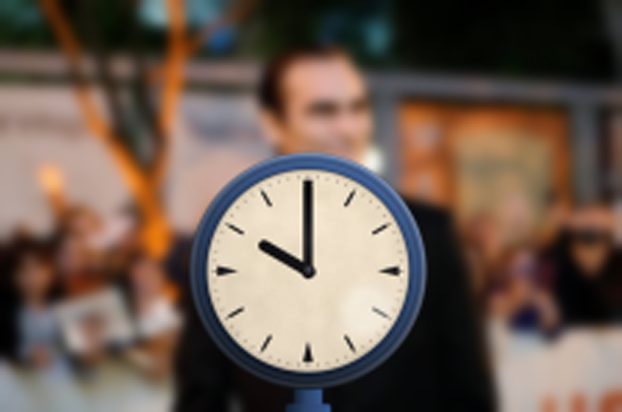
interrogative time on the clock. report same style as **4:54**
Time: **10:00**
